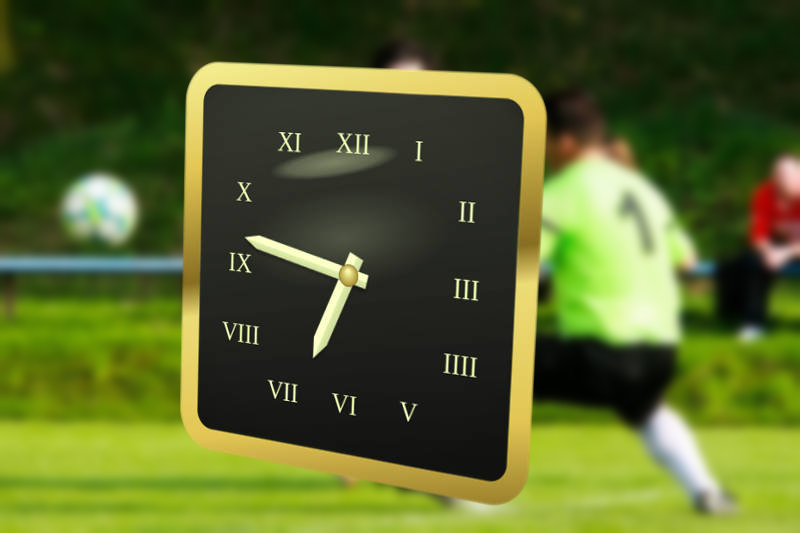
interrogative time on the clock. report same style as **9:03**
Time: **6:47**
